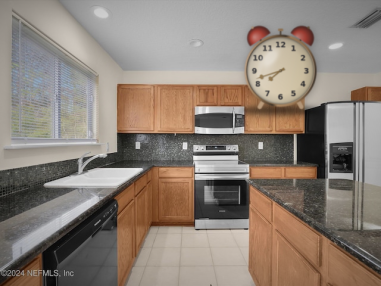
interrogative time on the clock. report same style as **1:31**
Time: **7:42**
